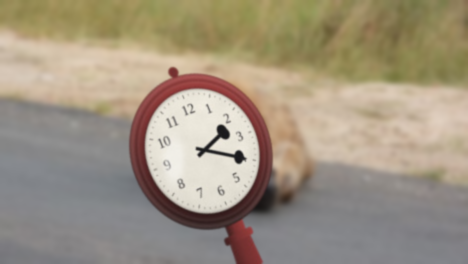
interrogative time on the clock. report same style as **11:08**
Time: **2:20**
